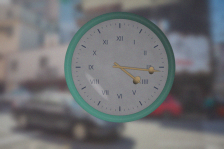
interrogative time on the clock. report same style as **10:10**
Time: **4:16**
